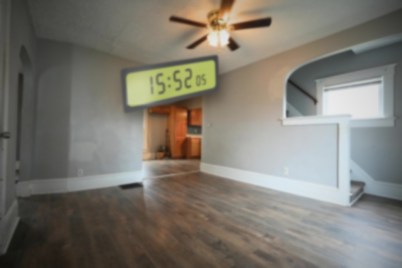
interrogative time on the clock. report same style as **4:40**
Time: **15:52**
